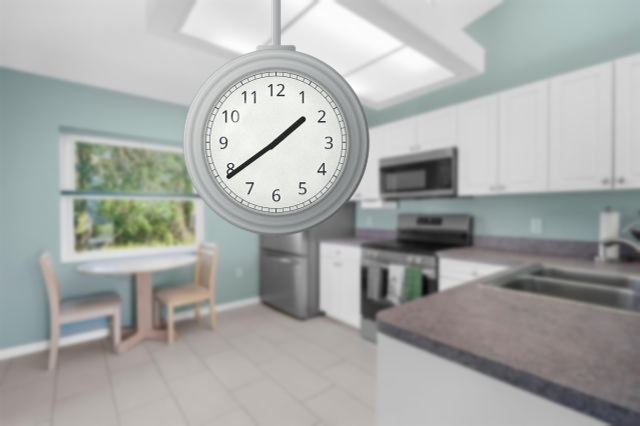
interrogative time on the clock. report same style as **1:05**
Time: **1:39**
